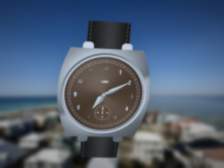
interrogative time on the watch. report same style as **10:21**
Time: **7:10**
